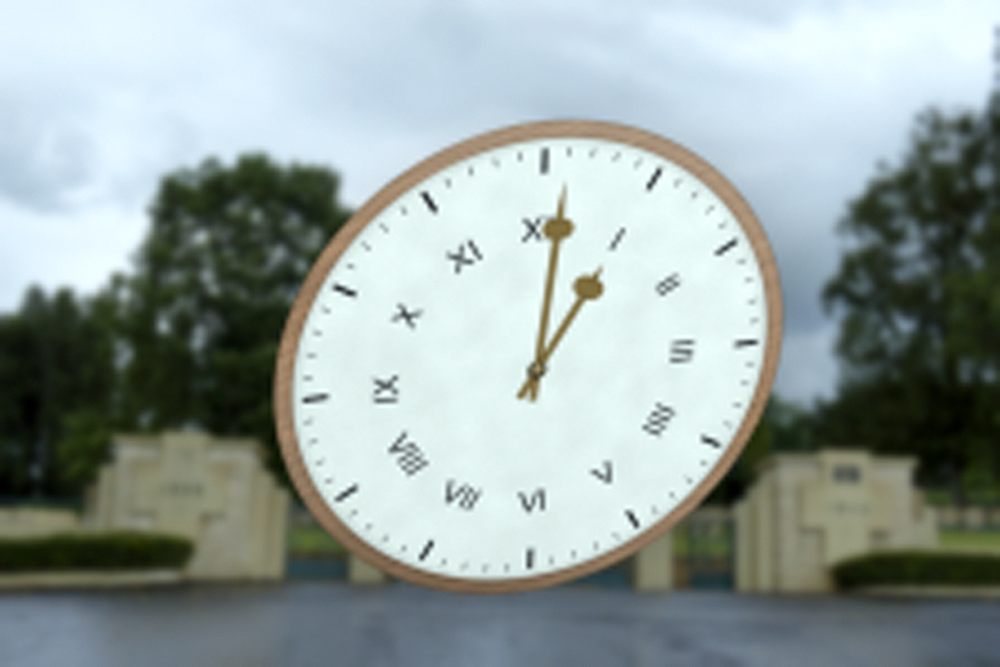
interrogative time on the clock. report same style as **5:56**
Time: **1:01**
